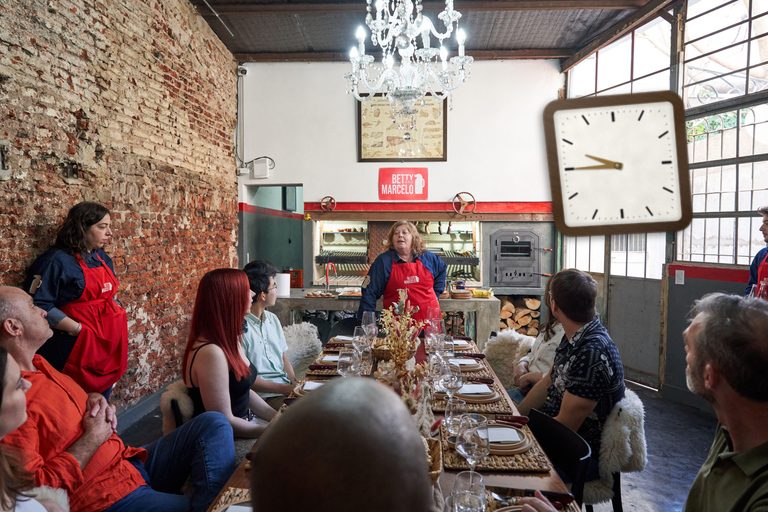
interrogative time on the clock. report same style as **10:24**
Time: **9:45**
